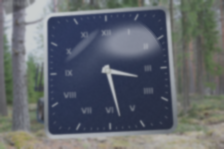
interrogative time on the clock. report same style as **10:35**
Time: **3:28**
